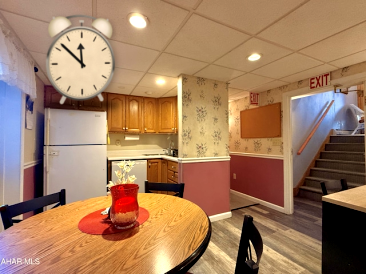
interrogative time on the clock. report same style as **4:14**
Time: **11:52**
